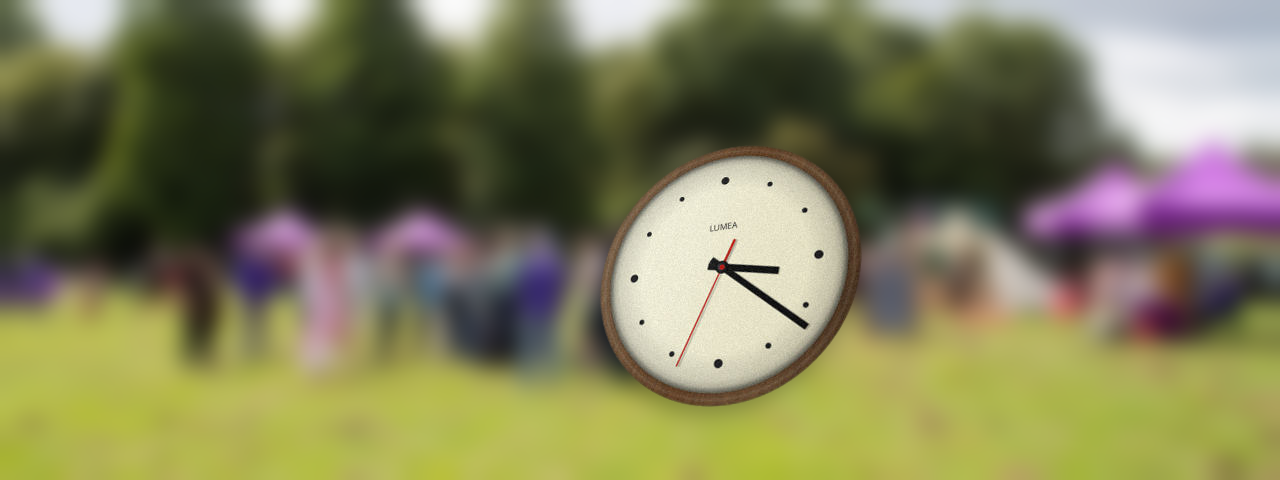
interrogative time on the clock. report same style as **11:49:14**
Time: **3:21:34**
